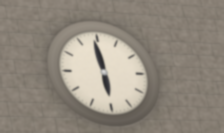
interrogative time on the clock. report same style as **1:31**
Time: **5:59**
